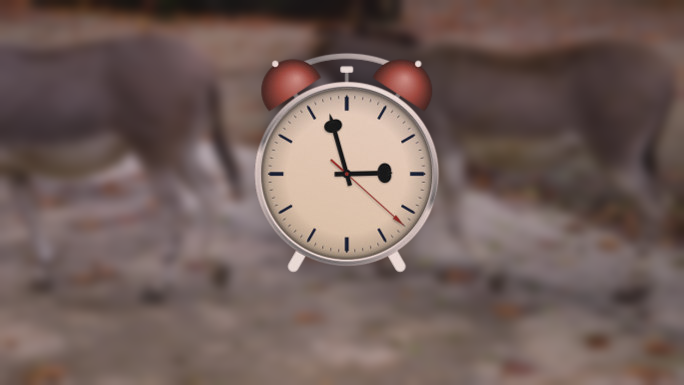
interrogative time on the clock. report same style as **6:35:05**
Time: **2:57:22**
